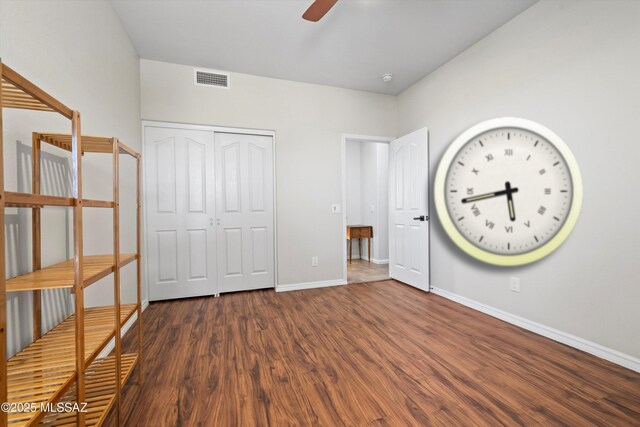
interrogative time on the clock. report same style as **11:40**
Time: **5:43**
